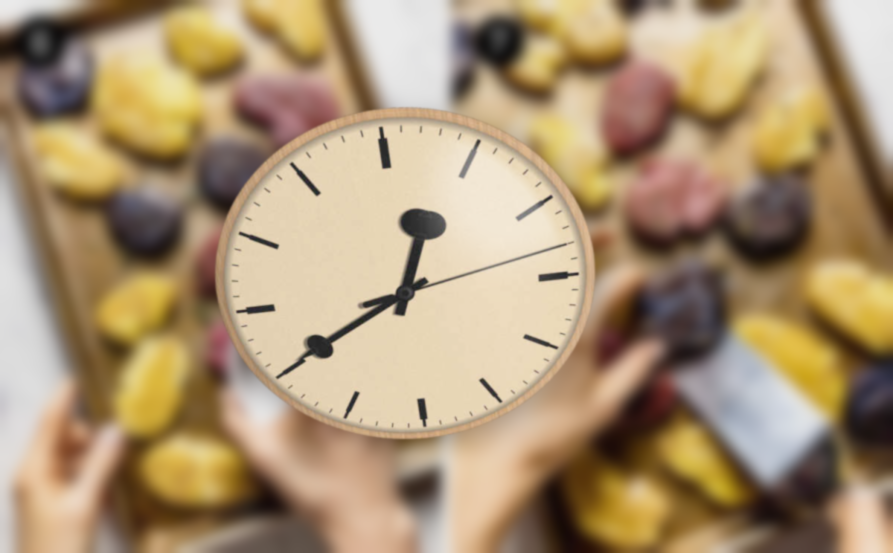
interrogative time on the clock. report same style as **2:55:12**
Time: **12:40:13**
